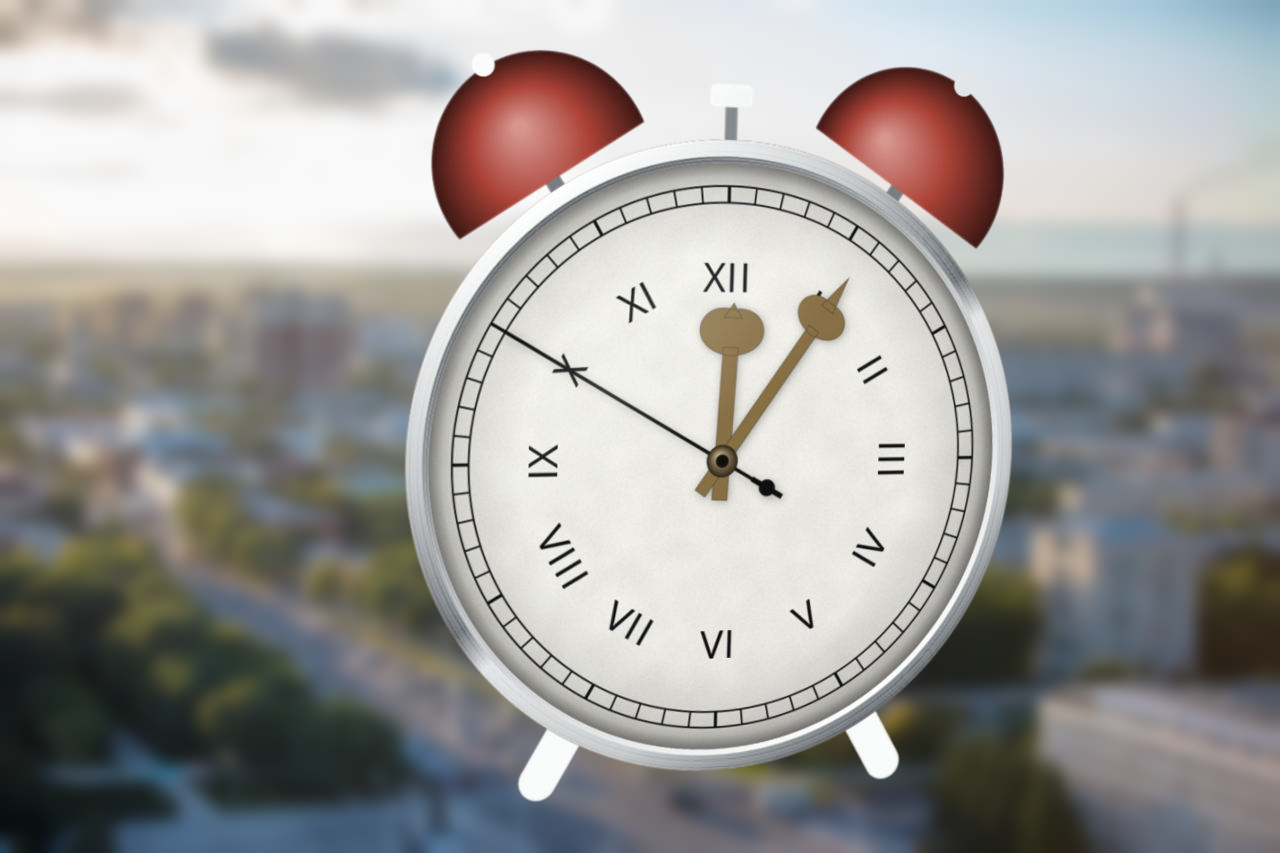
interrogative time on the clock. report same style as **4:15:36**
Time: **12:05:50**
